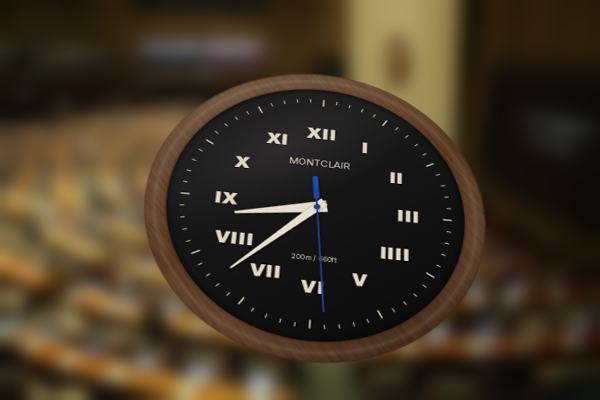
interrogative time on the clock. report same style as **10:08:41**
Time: **8:37:29**
